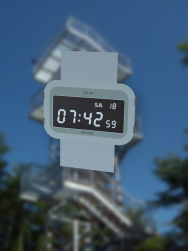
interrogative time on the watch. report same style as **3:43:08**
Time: **7:42:59**
